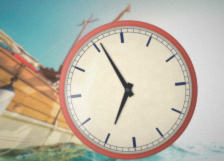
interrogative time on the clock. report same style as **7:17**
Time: **6:56**
